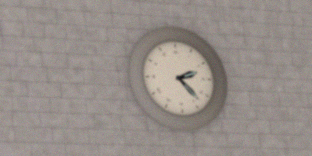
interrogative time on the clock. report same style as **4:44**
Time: **2:23**
